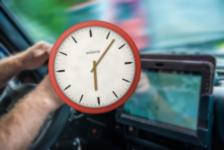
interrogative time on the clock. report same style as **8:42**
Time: **6:07**
